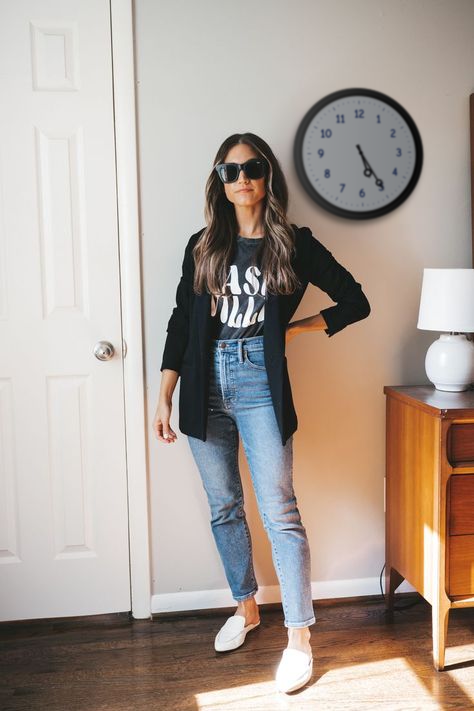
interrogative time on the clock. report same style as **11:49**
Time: **5:25**
